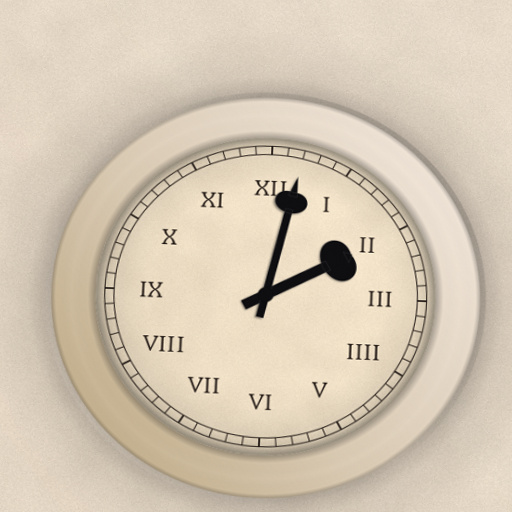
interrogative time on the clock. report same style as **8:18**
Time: **2:02**
